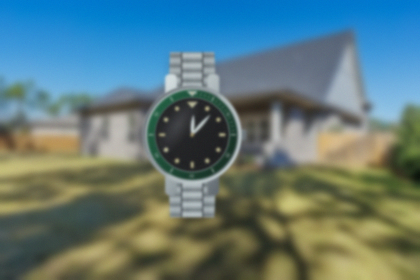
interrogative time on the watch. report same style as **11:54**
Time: **12:07**
